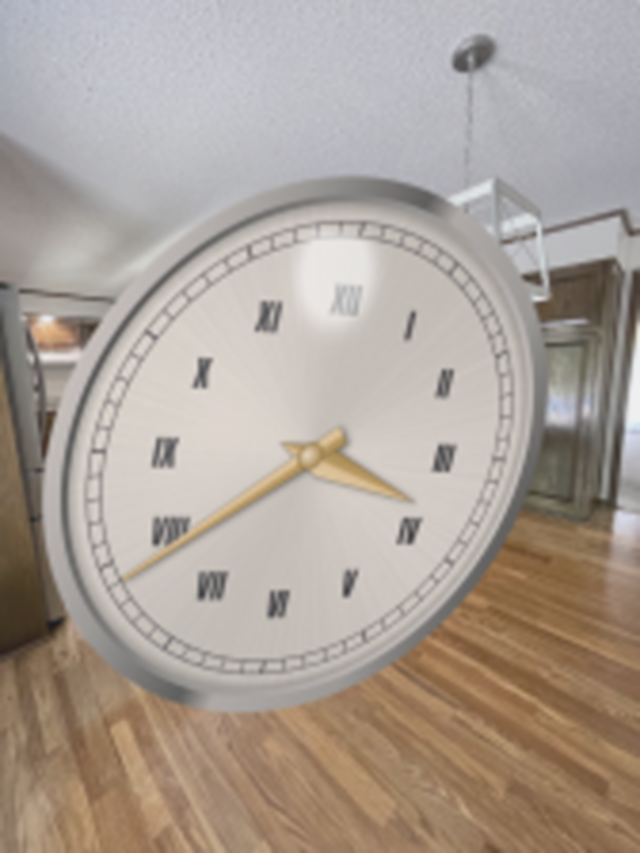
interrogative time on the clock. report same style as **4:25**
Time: **3:39**
